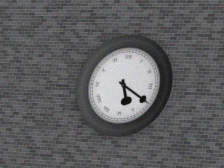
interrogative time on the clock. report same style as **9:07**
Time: **5:20**
